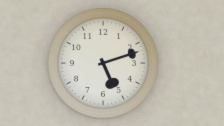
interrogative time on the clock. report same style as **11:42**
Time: **5:12**
